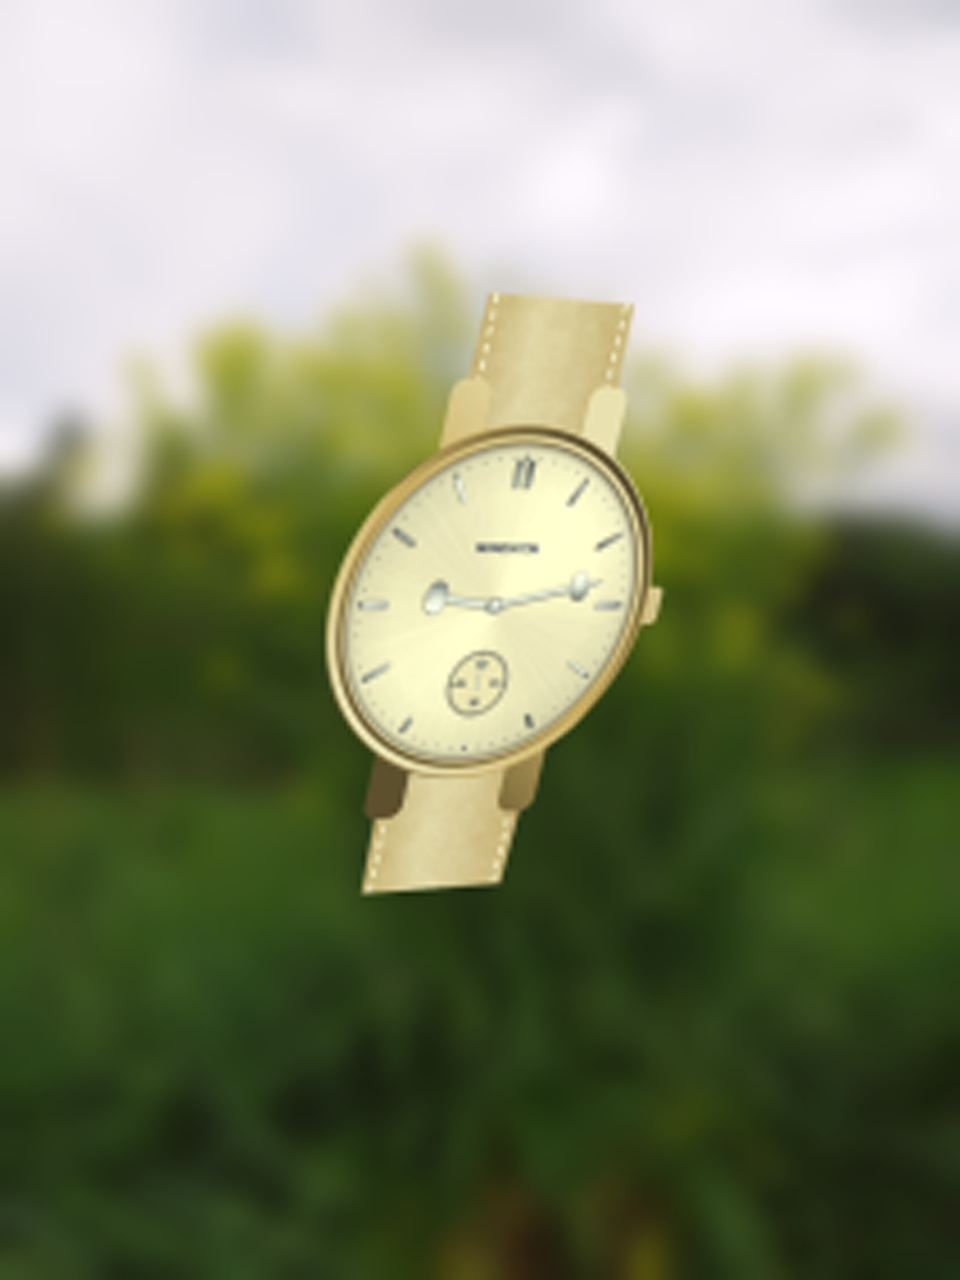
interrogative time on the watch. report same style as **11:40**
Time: **9:13**
